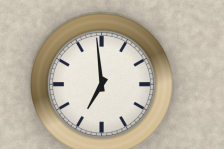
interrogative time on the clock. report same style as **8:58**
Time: **6:59**
